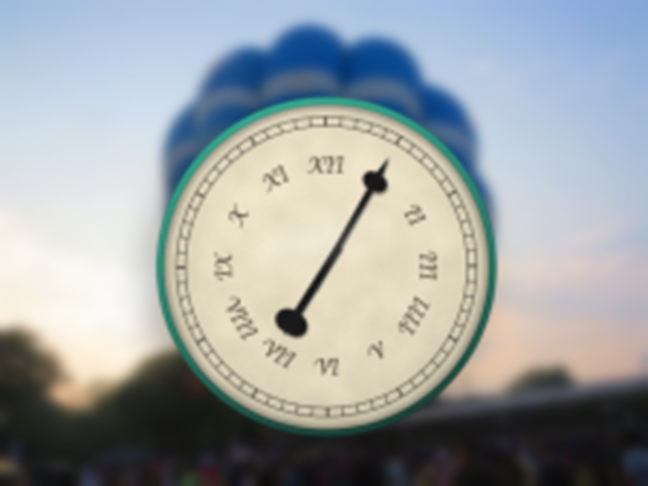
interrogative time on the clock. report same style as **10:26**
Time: **7:05**
